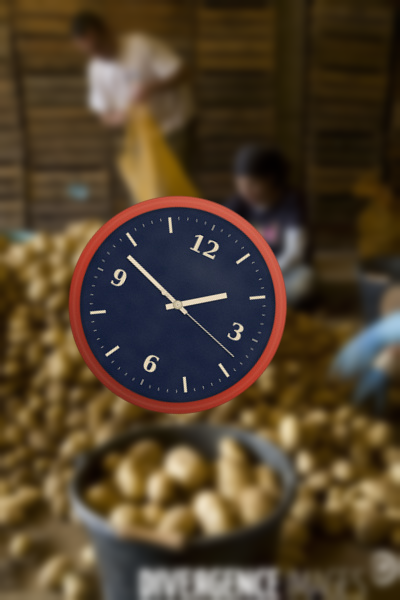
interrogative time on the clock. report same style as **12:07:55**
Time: **1:48:18**
